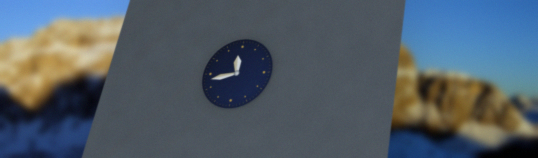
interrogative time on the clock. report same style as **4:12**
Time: **11:43**
